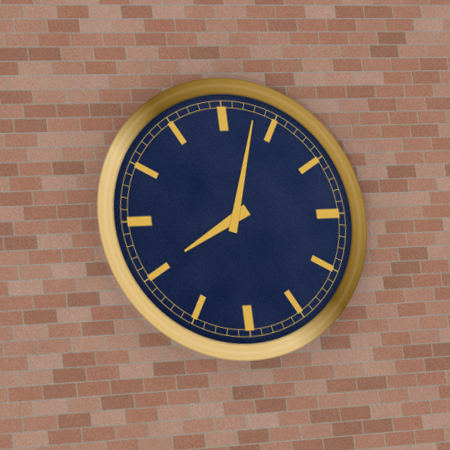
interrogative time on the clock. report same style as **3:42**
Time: **8:03**
